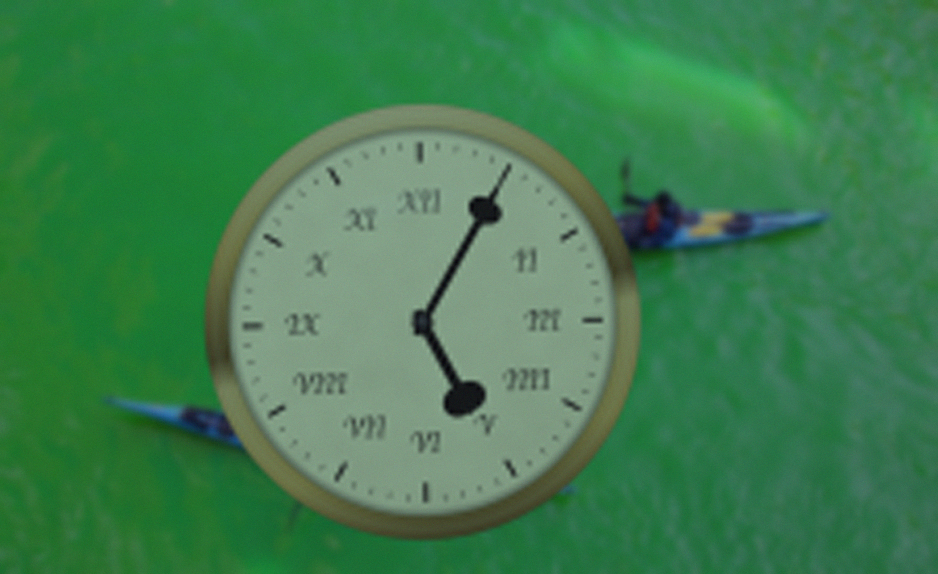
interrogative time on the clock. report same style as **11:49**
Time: **5:05**
